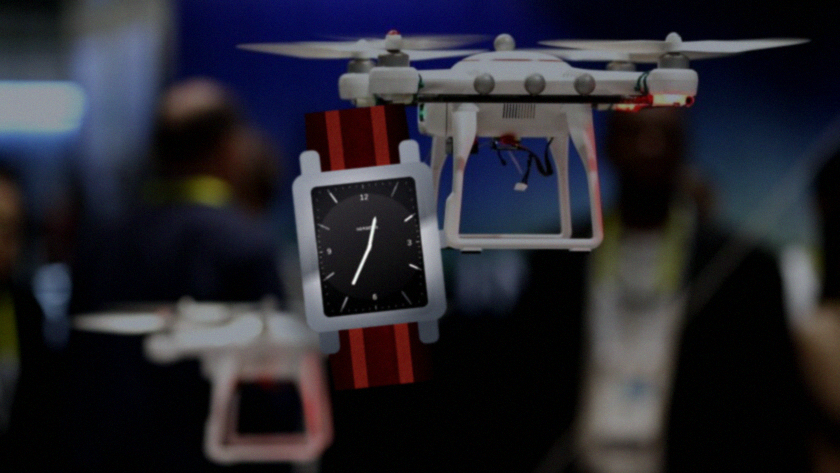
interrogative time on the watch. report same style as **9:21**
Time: **12:35**
